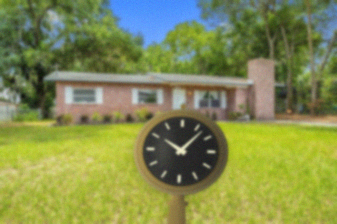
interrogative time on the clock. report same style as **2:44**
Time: **10:07**
